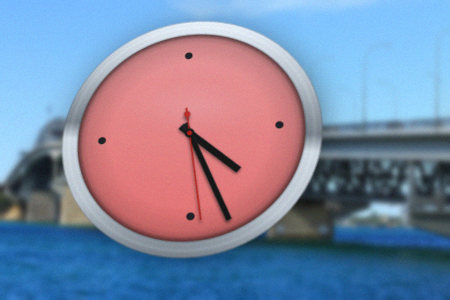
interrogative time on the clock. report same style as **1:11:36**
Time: **4:26:29**
